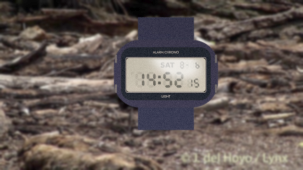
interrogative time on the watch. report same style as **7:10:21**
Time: **14:52:15**
